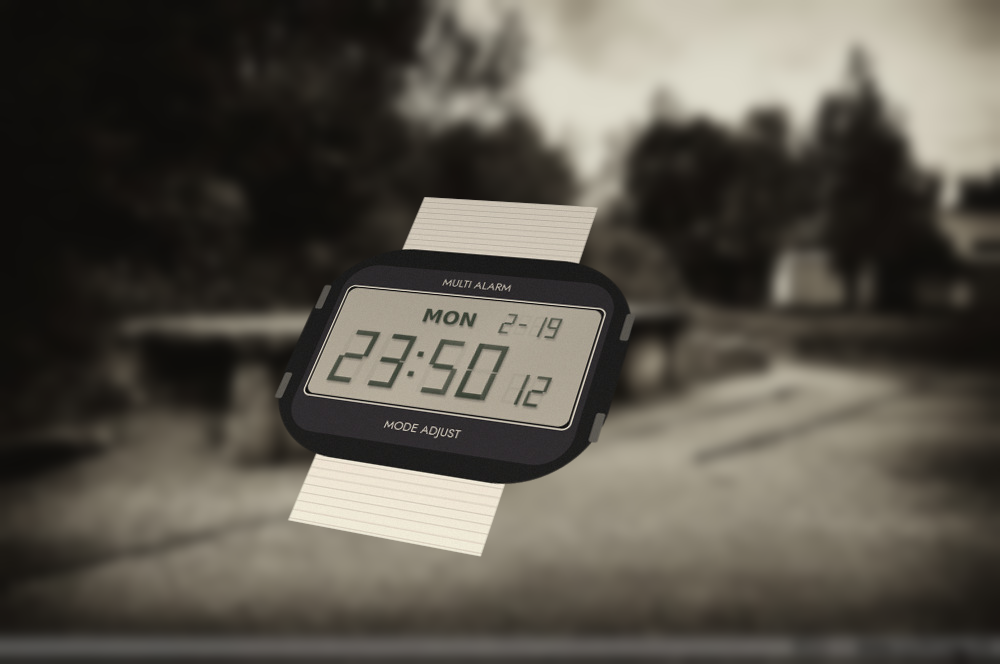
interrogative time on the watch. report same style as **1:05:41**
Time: **23:50:12**
